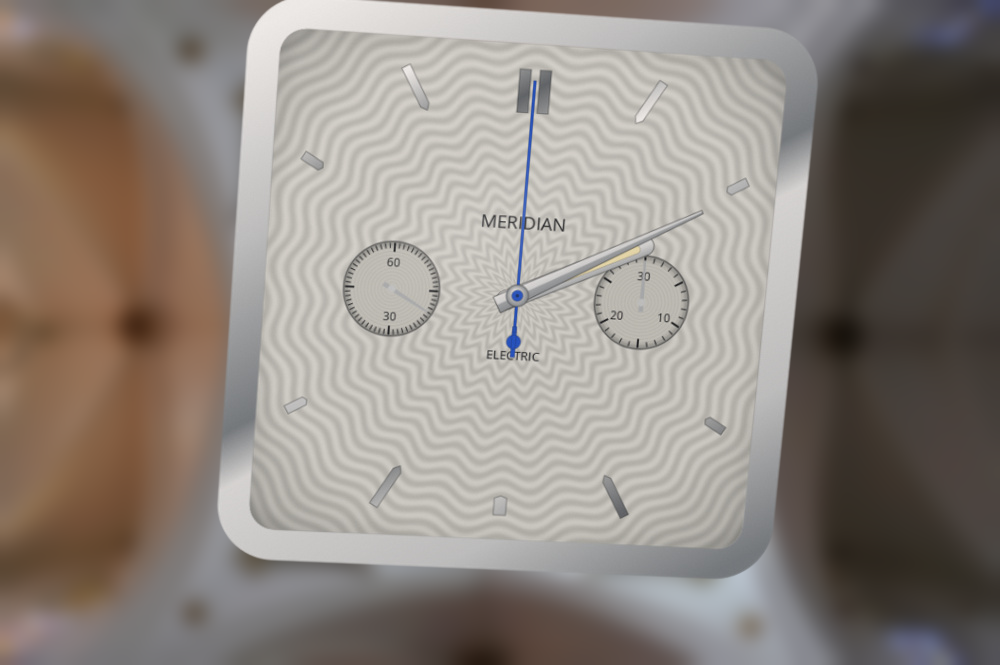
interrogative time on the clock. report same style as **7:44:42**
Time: **2:10:20**
